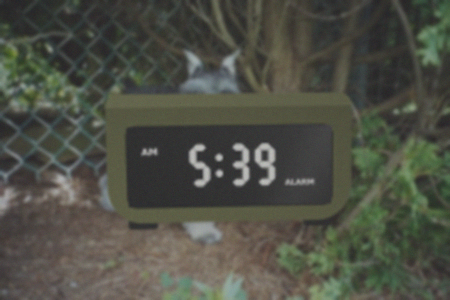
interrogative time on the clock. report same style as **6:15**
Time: **5:39**
